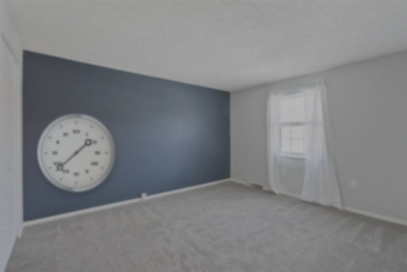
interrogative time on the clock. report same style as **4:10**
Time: **1:38**
